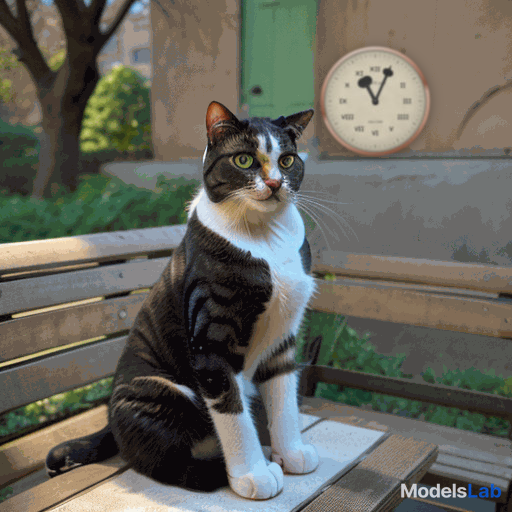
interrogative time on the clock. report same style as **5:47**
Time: **11:04**
